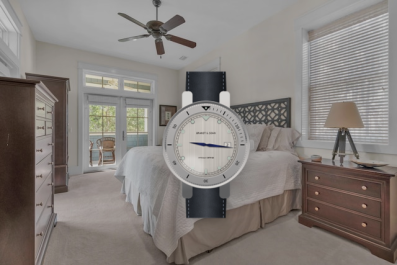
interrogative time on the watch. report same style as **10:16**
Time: **9:16**
